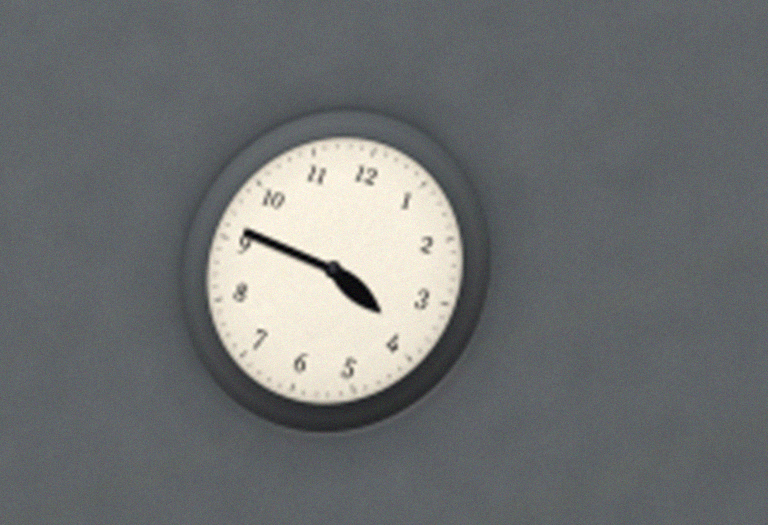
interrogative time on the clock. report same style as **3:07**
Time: **3:46**
